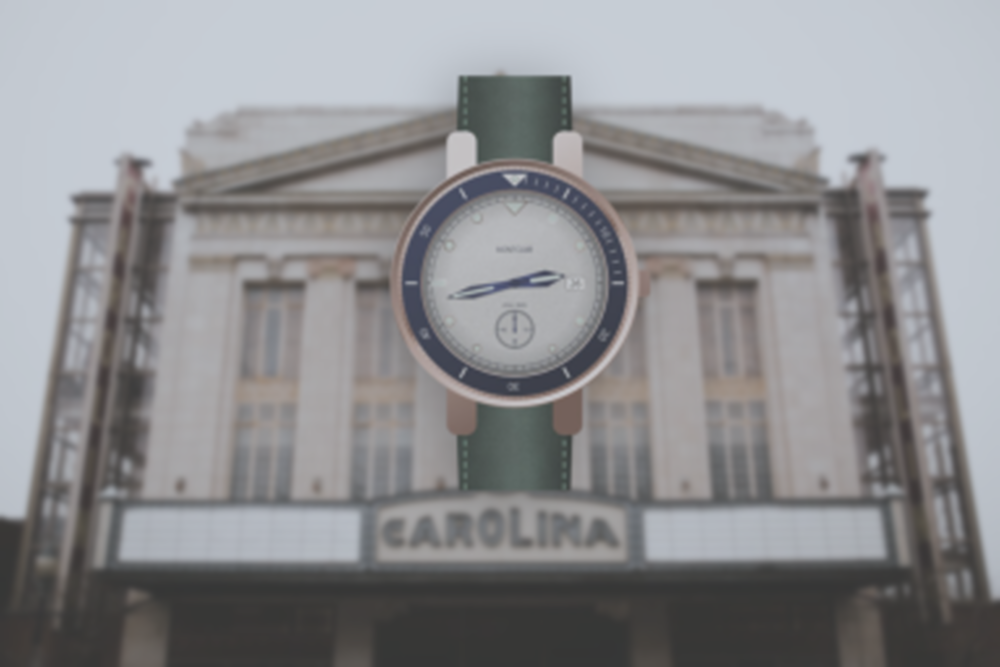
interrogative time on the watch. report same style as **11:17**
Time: **2:43**
